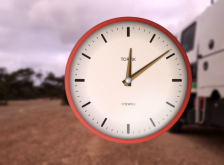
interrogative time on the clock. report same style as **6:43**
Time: **12:09**
